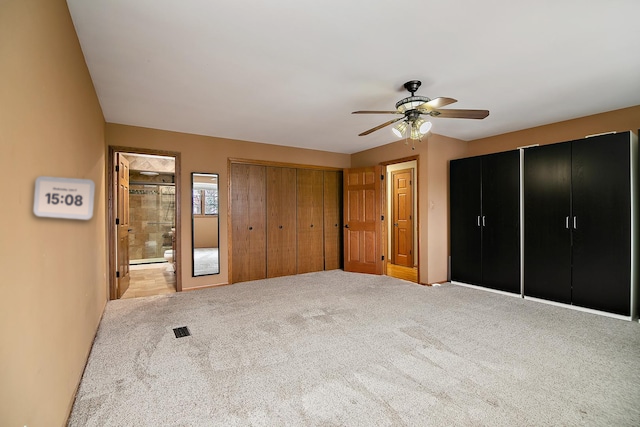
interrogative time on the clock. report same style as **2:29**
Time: **15:08**
